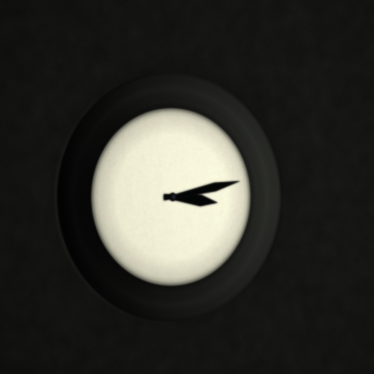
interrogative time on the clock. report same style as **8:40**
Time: **3:13**
